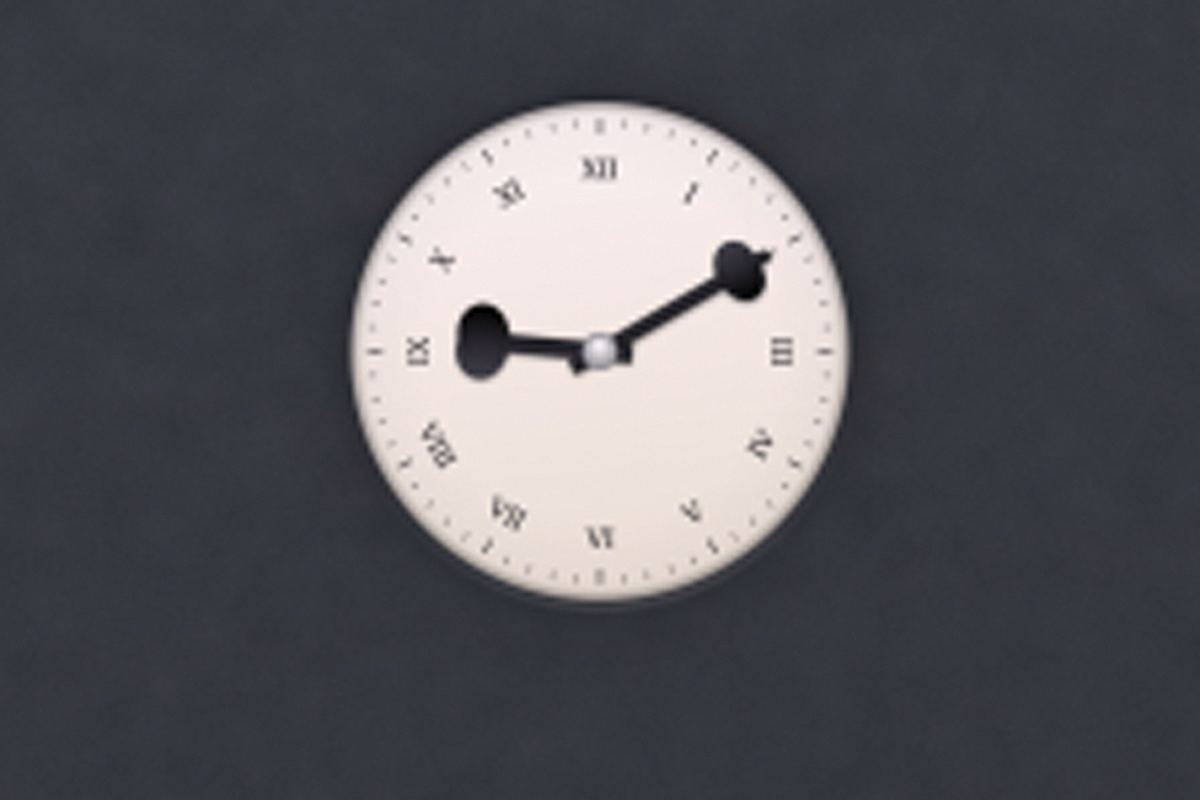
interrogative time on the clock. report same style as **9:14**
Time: **9:10**
